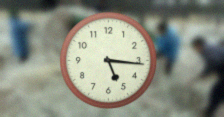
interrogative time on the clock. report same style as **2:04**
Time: **5:16**
